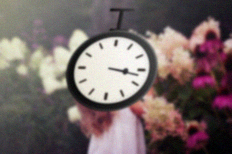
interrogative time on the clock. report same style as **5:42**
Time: **3:17**
